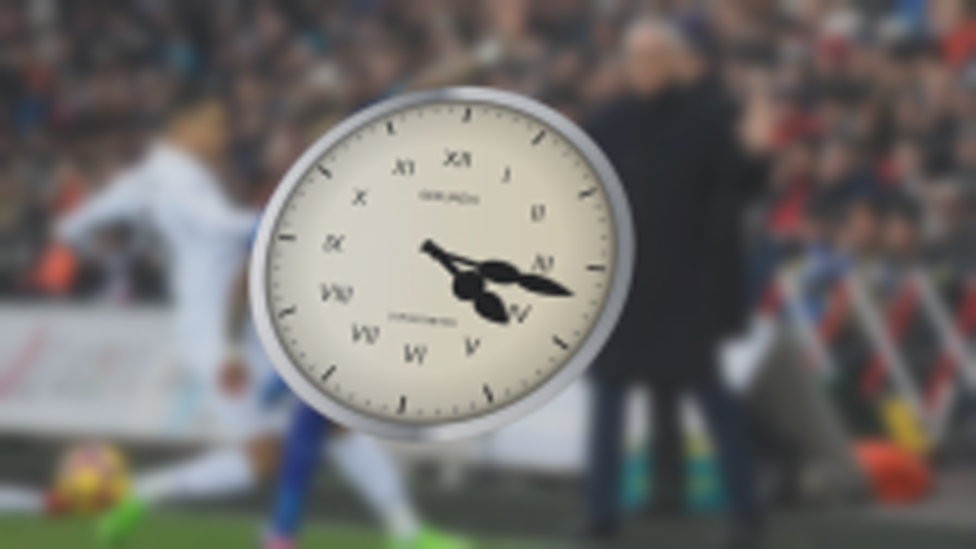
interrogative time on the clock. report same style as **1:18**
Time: **4:17**
